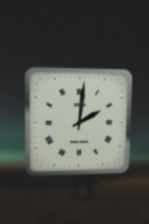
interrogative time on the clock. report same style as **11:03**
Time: **2:01**
